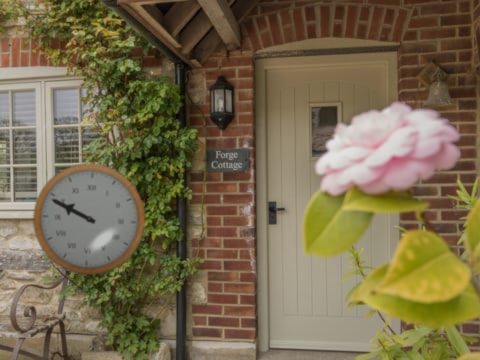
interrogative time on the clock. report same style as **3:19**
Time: **9:49**
